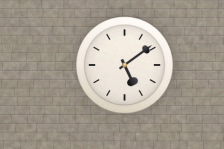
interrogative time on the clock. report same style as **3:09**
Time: **5:09**
